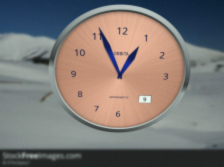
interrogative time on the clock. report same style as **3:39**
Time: **12:56**
